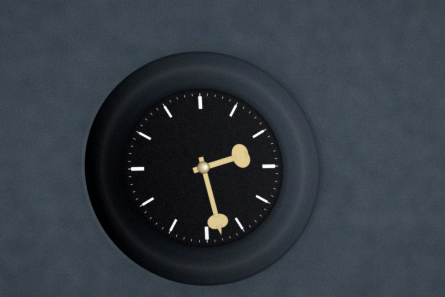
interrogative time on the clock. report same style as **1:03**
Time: **2:28**
